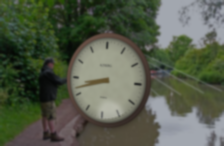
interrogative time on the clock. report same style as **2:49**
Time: **8:42**
